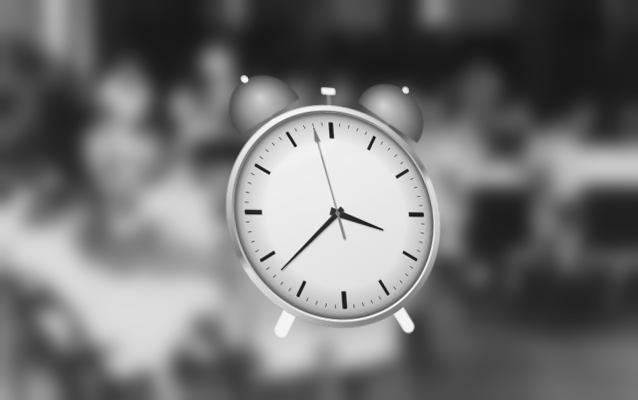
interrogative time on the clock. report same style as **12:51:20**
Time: **3:37:58**
